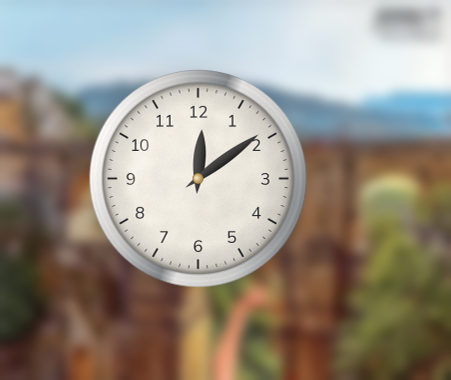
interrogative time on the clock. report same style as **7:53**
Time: **12:09**
